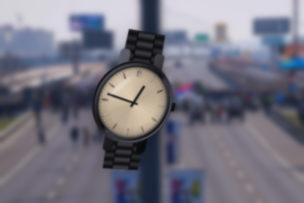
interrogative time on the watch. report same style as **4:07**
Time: **12:47**
